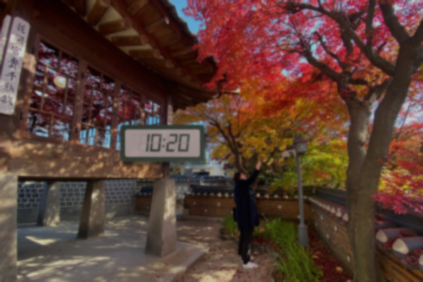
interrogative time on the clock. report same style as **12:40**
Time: **10:20**
